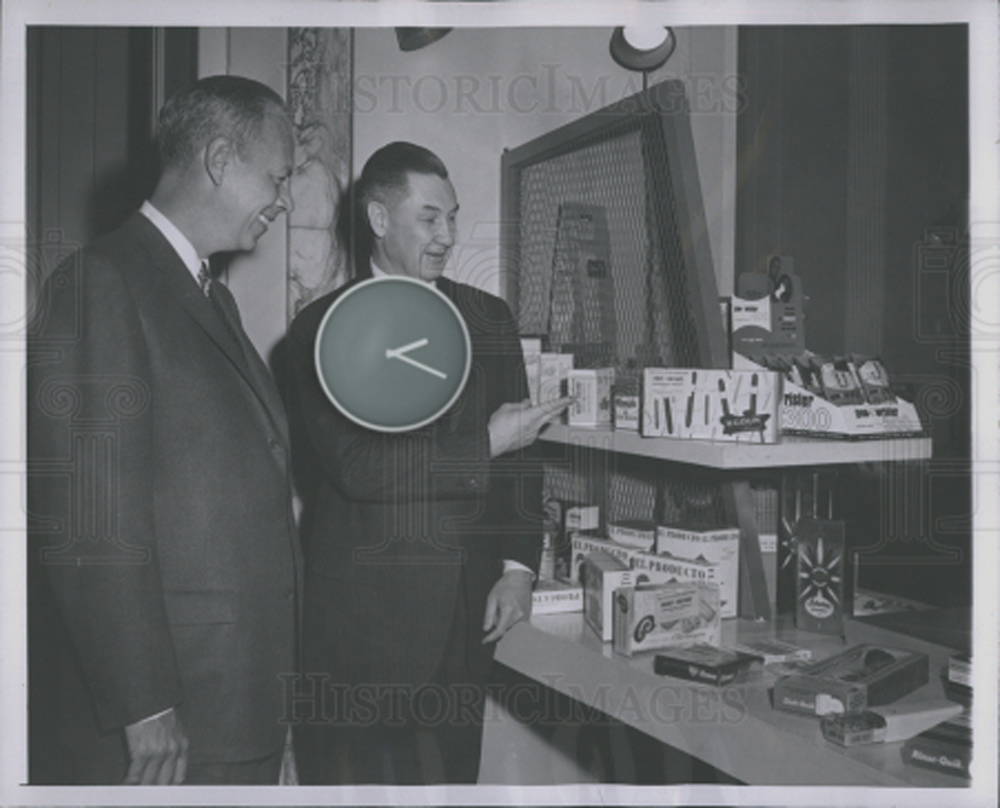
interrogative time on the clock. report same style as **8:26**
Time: **2:19**
